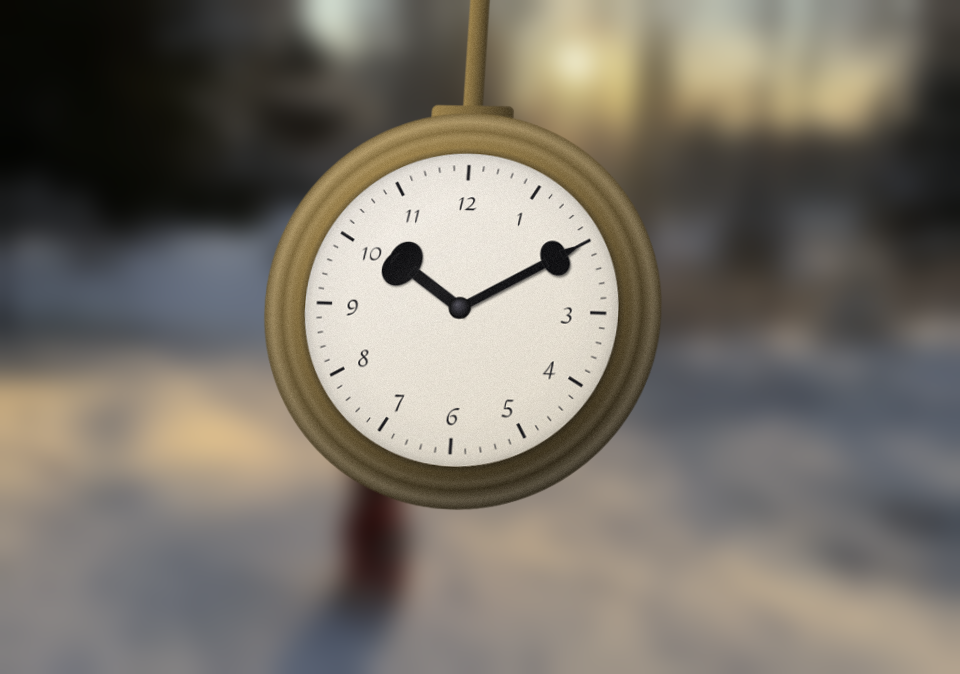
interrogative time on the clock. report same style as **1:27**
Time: **10:10**
